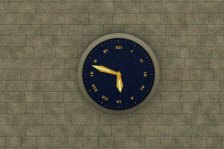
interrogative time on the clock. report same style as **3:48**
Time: **5:48**
